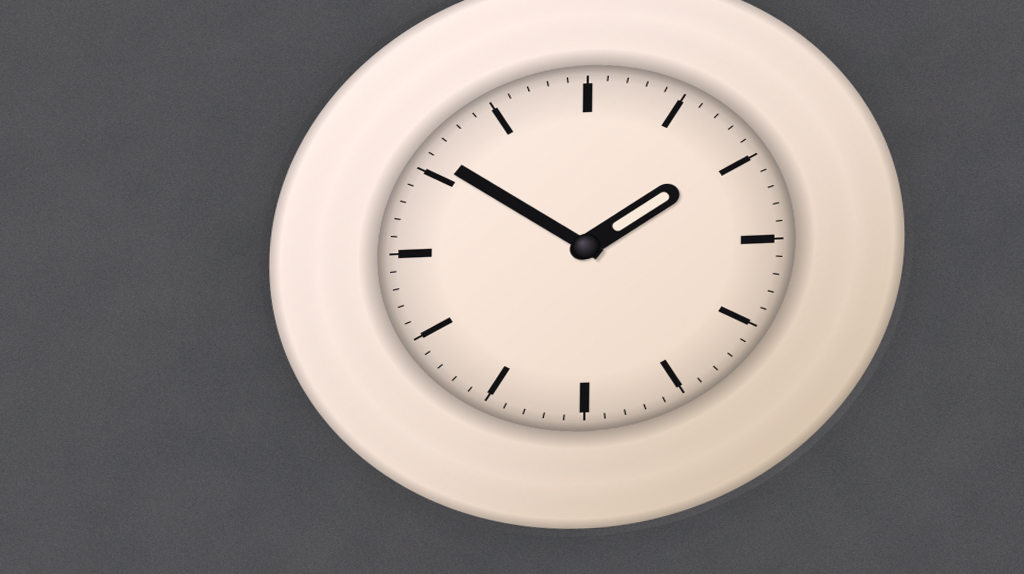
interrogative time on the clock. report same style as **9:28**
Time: **1:51**
